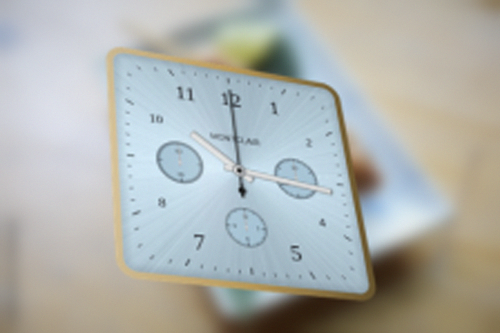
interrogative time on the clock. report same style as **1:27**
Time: **10:16**
